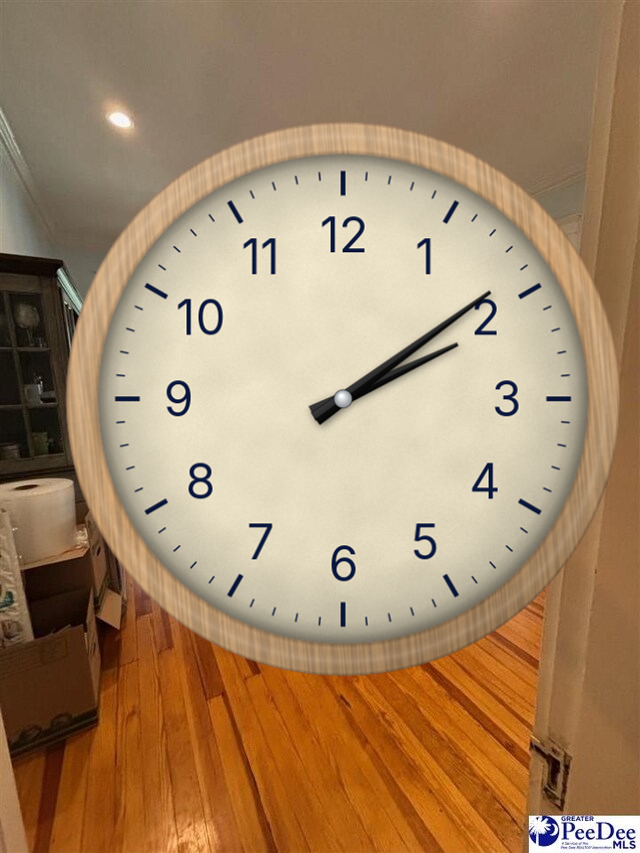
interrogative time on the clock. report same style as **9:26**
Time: **2:09**
